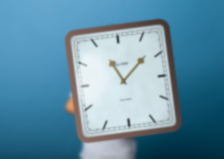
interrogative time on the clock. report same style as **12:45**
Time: **11:08**
